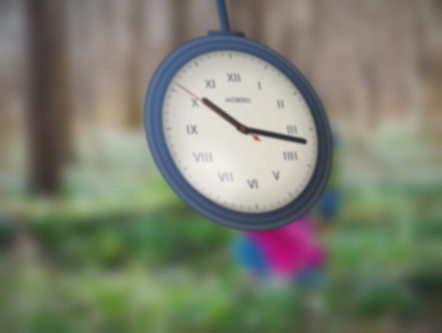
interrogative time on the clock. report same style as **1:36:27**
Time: **10:16:51**
